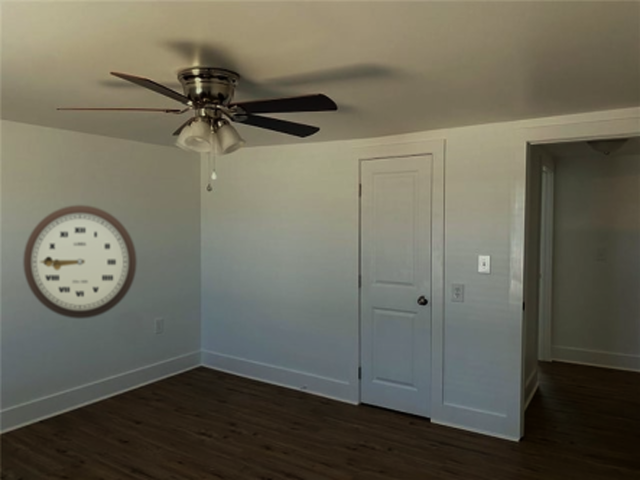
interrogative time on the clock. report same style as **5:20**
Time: **8:45**
